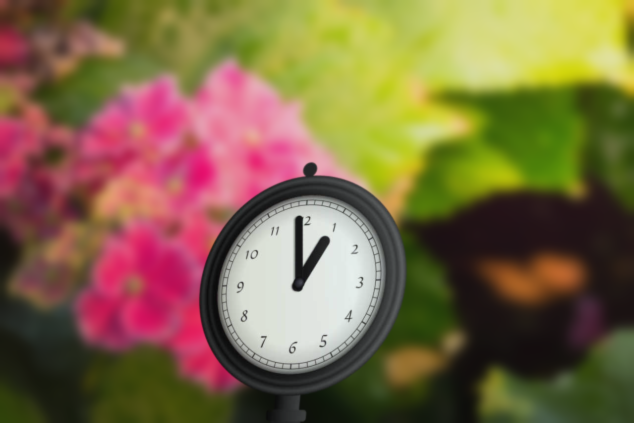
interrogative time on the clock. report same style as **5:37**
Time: **12:59**
